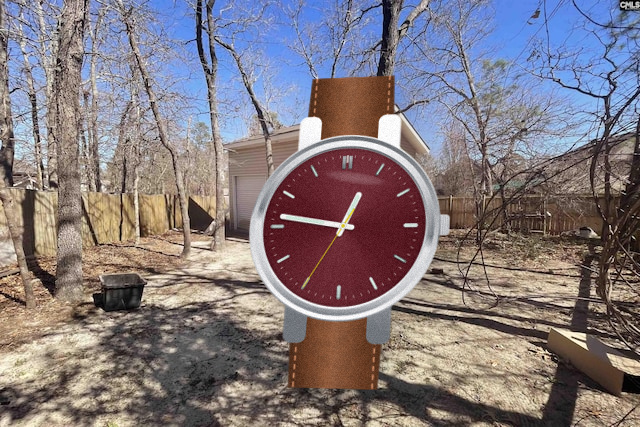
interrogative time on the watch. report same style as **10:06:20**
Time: **12:46:35**
